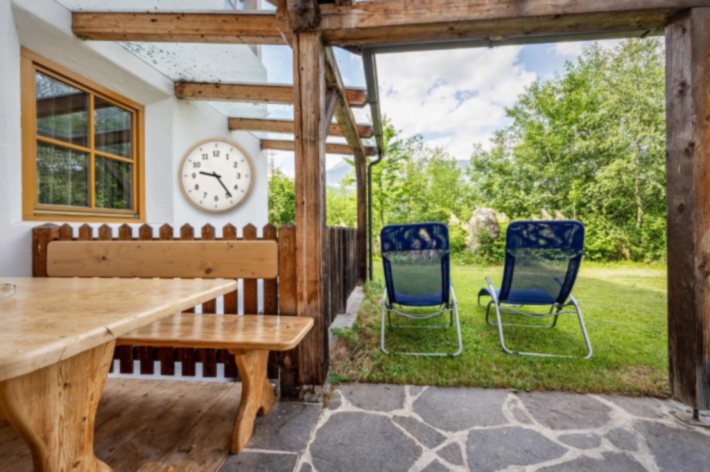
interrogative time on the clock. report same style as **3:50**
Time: **9:24**
